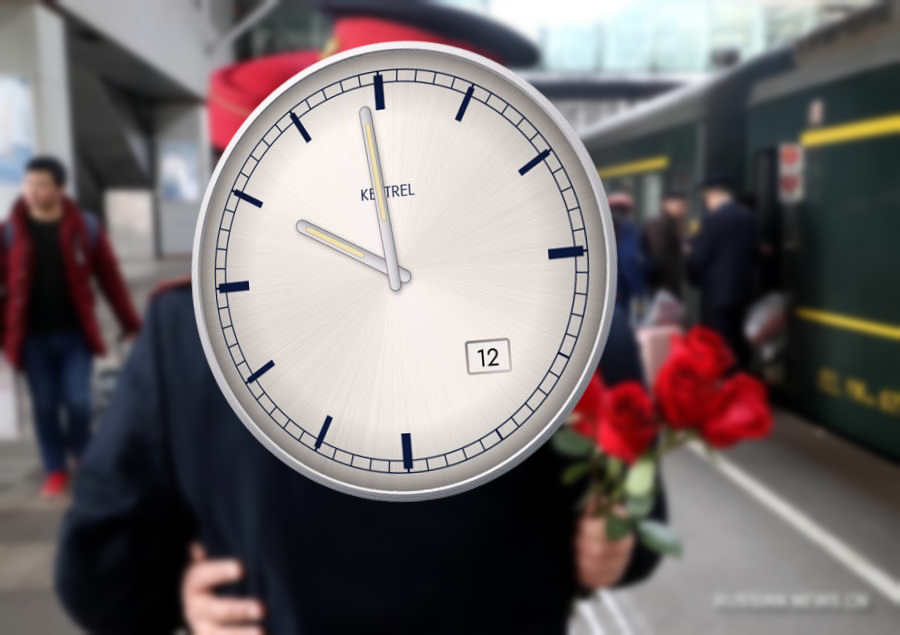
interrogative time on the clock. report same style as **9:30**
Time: **9:59**
